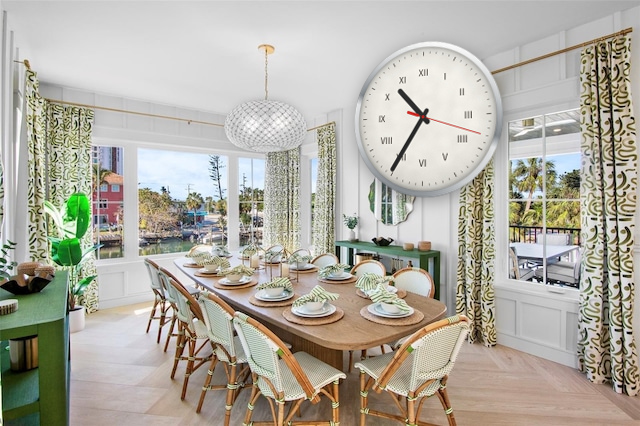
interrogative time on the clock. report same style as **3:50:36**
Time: **10:35:18**
